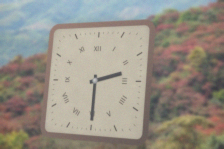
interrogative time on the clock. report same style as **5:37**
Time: **2:30**
